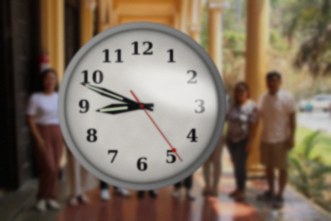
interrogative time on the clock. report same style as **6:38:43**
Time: **8:48:24**
